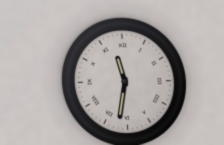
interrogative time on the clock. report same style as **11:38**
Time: **11:32**
